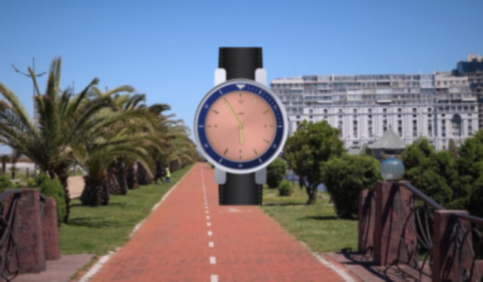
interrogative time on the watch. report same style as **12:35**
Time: **5:55**
